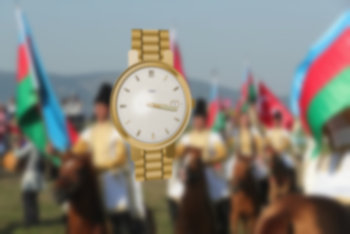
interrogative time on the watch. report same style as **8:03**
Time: **3:17**
